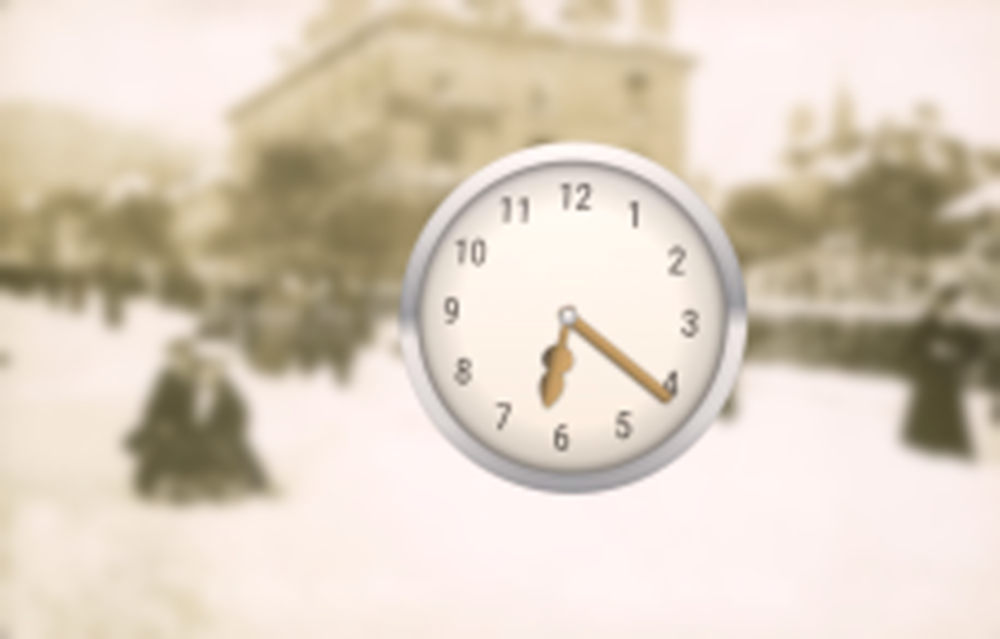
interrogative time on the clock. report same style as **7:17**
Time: **6:21**
